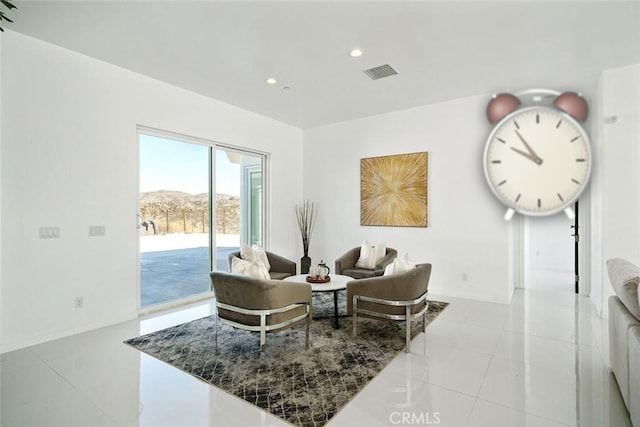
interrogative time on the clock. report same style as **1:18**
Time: **9:54**
